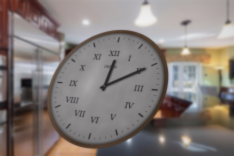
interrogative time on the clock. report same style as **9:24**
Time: **12:10**
